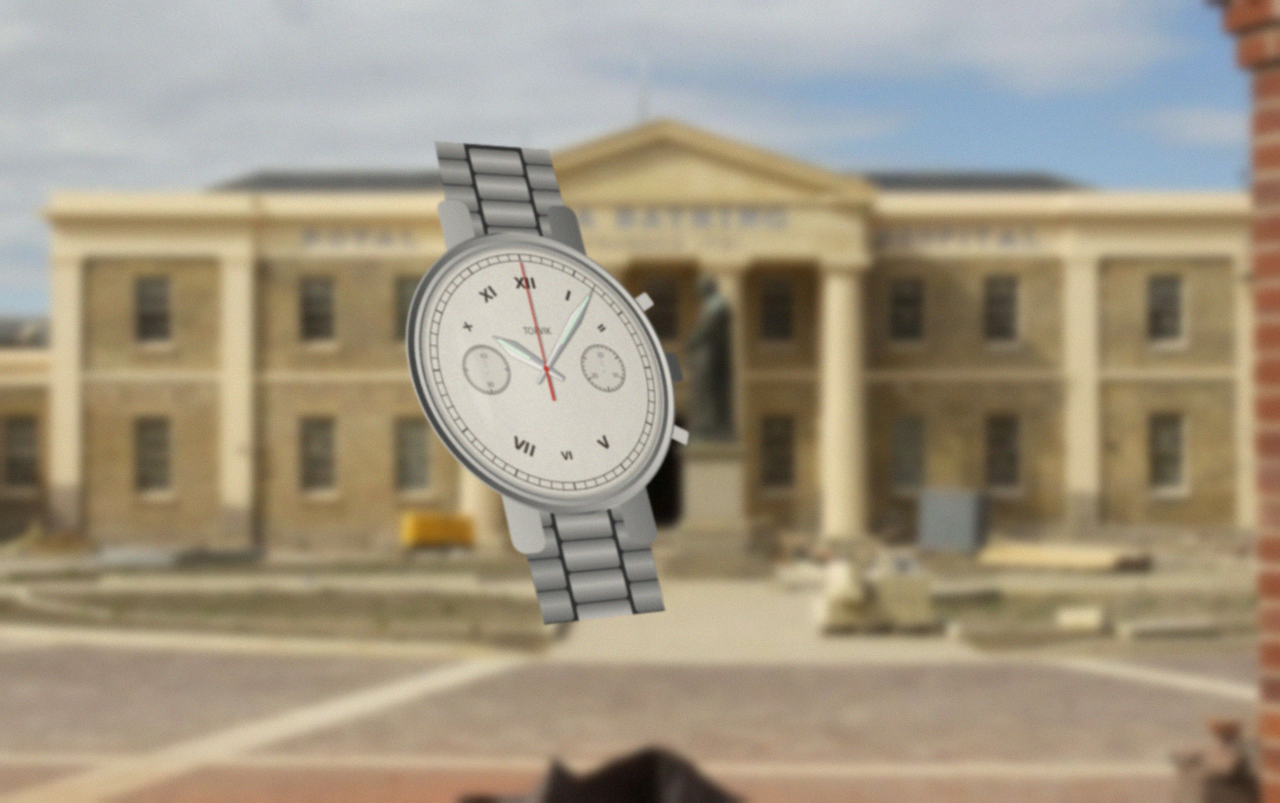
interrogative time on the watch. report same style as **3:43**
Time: **10:07**
